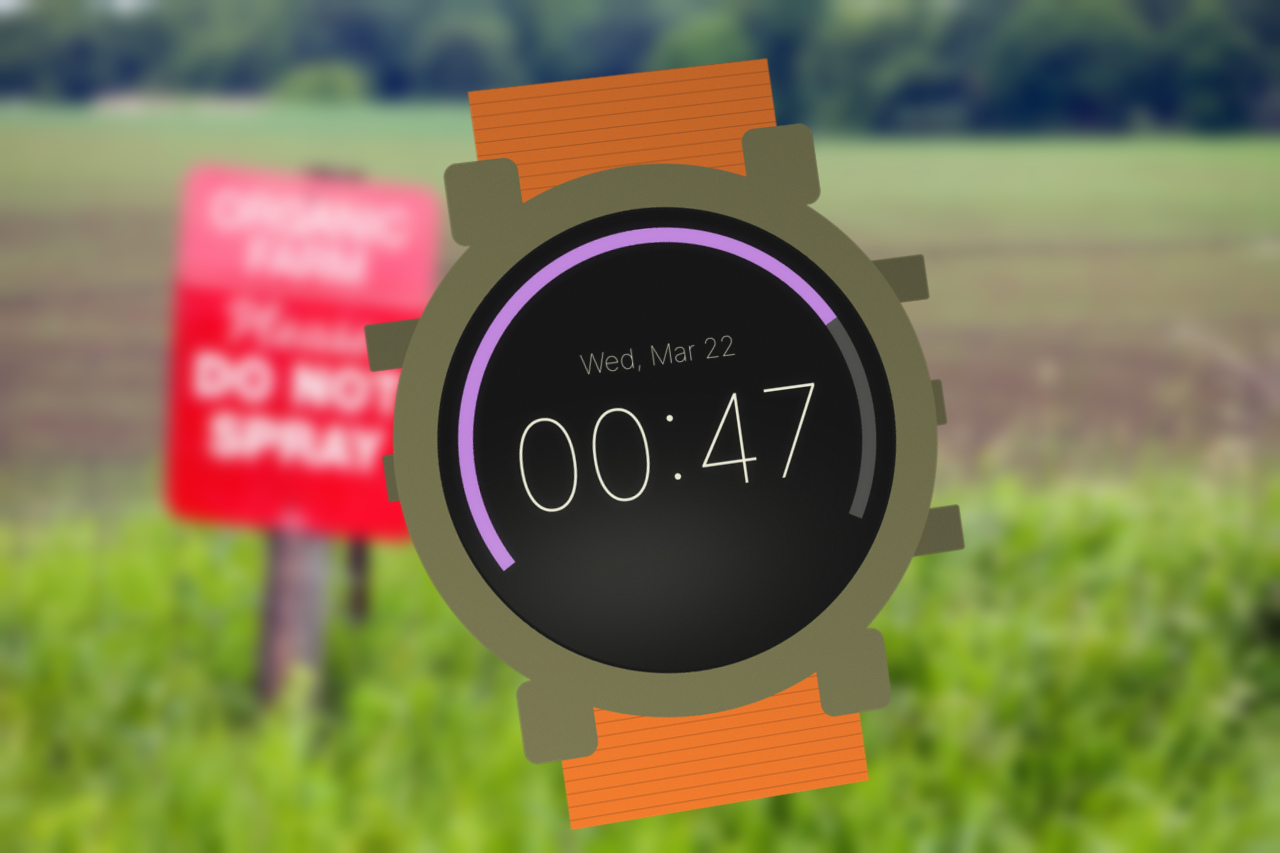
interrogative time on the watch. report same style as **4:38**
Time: **0:47**
